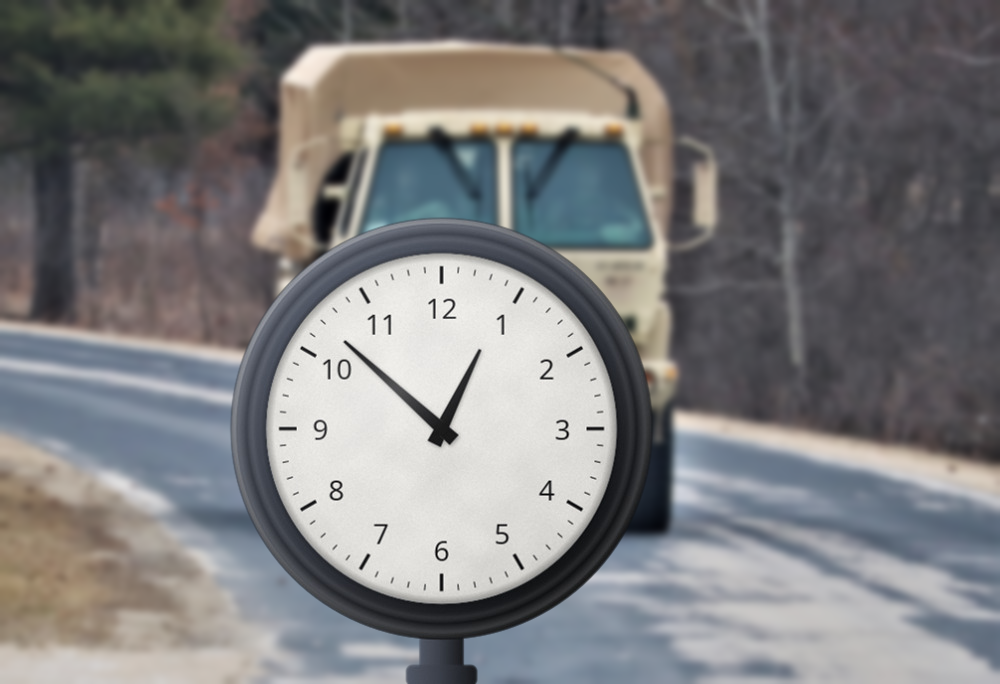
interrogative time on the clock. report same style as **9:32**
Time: **12:52**
